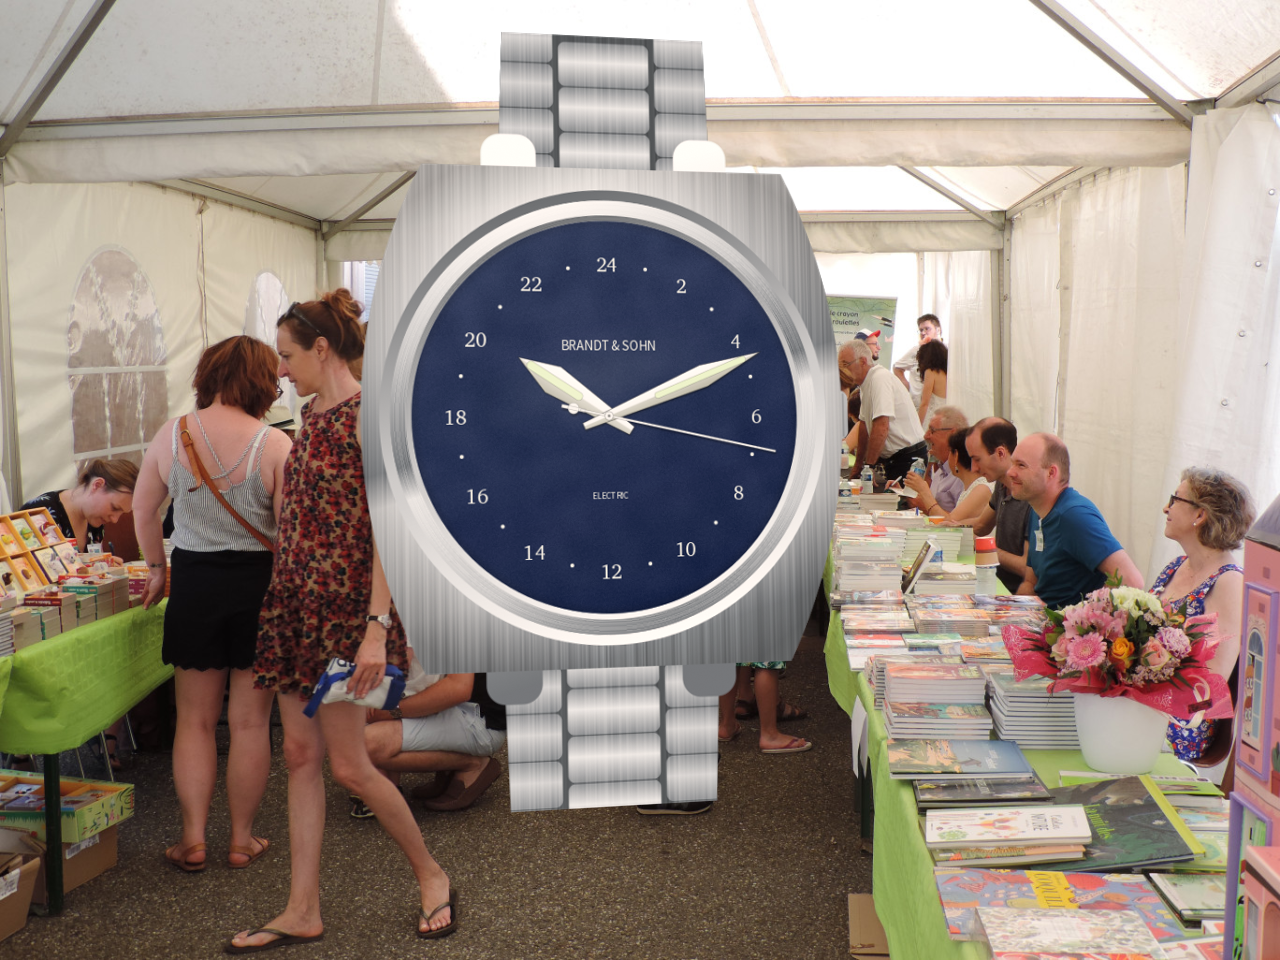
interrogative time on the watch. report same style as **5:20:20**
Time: **20:11:17**
